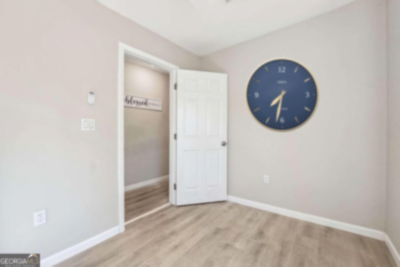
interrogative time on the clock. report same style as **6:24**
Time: **7:32**
